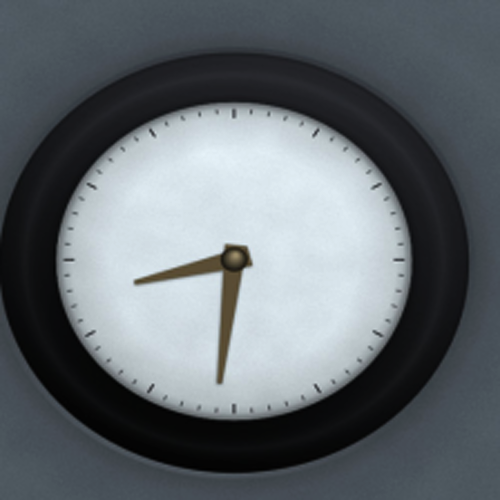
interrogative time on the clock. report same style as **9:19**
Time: **8:31**
